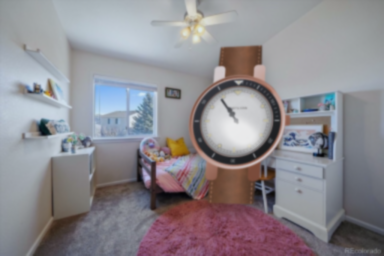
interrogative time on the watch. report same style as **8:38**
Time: **10:54**
